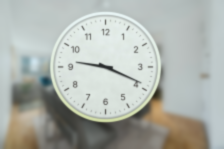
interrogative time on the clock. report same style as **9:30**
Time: **9:19**
